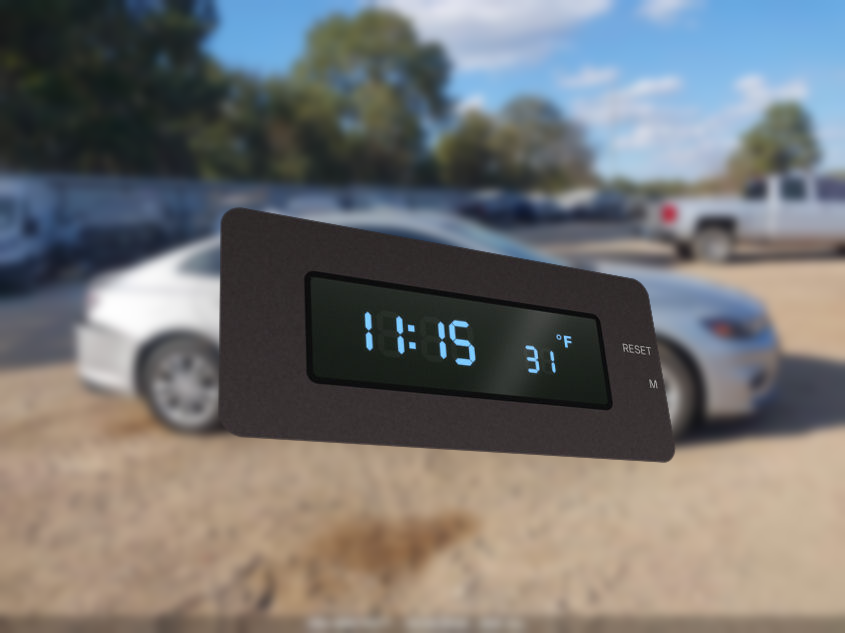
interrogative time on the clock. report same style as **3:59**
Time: **11:15**
